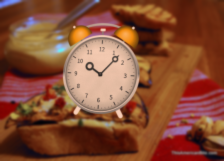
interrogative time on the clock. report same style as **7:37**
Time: **10:07**
